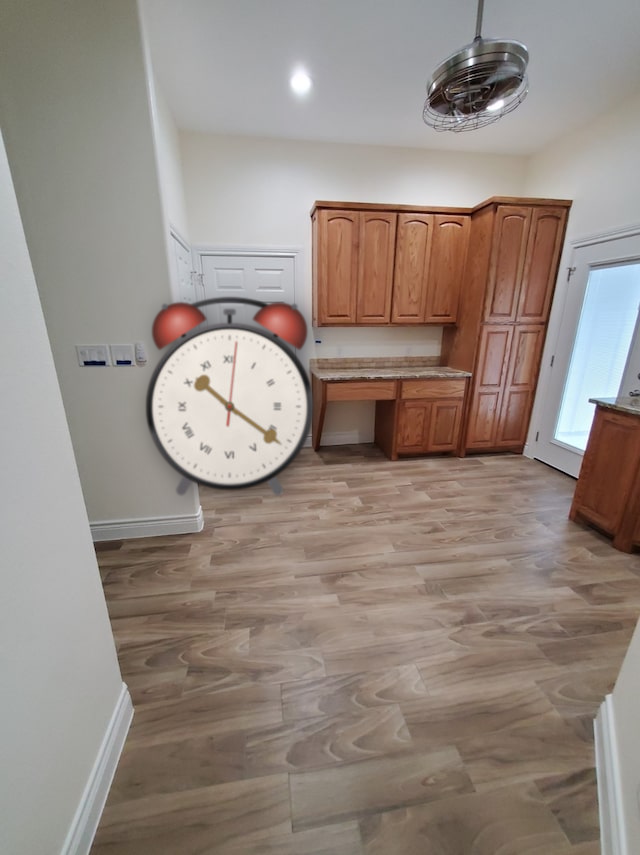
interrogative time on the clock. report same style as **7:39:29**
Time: **10:21:01**
